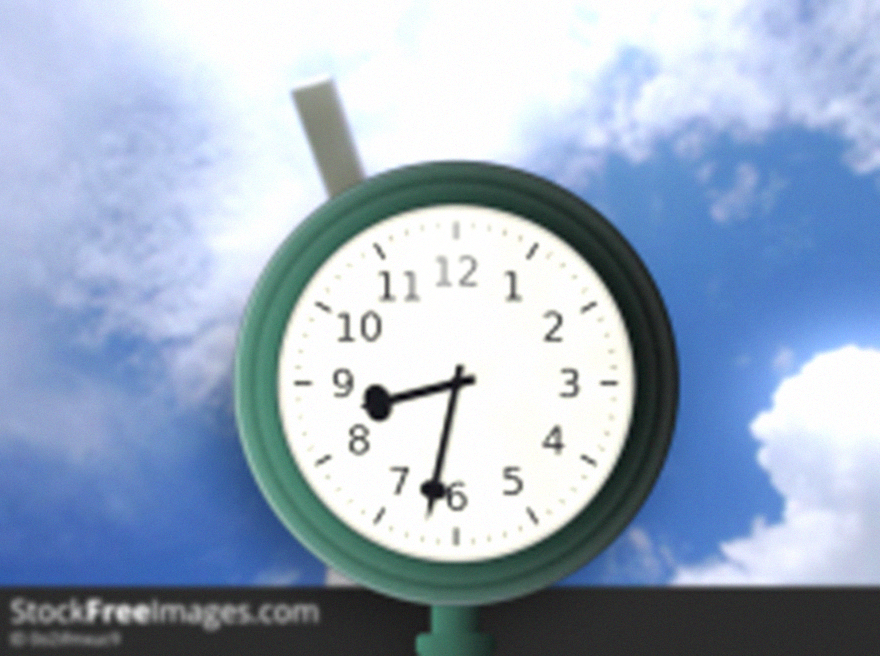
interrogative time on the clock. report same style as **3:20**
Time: **8:32**
